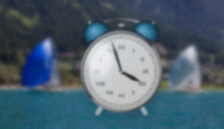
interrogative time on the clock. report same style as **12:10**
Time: **3:57**
